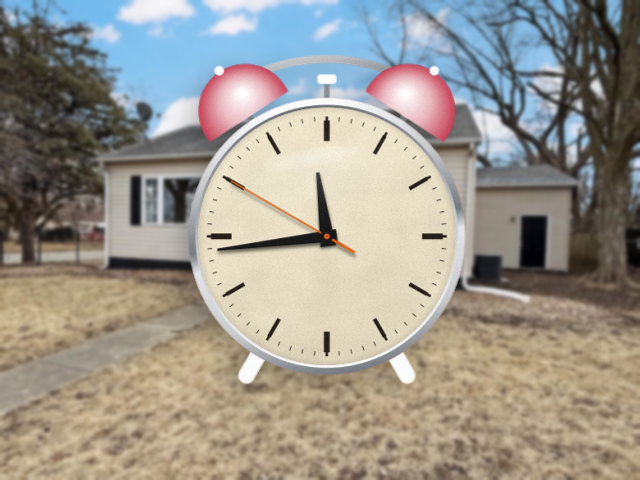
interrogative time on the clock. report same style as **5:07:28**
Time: **11:43:50**
